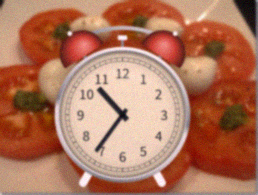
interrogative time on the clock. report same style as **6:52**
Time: **10:36**
